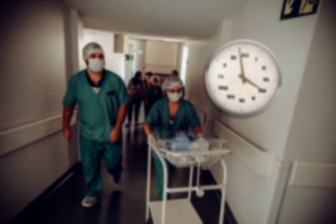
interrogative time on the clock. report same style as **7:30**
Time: **3:58**
